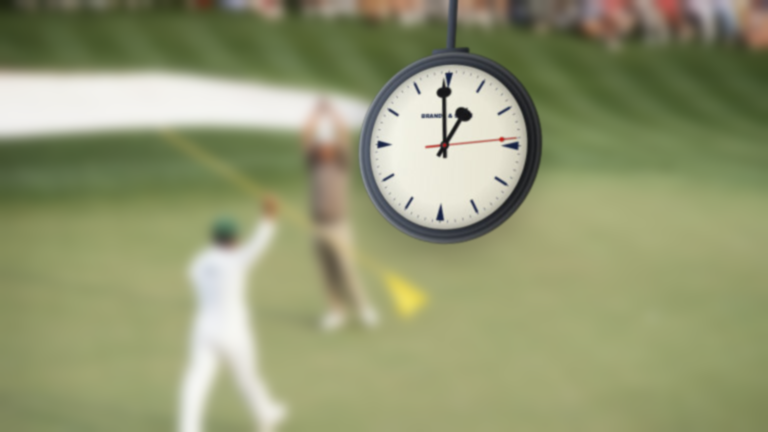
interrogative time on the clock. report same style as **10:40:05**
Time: **12:59:14**
